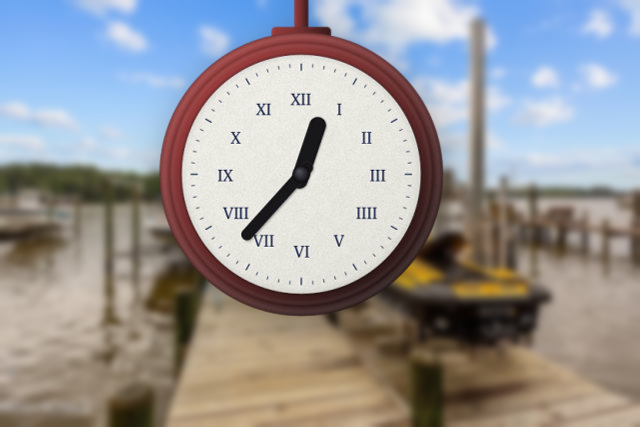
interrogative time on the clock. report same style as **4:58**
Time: **12:37**
